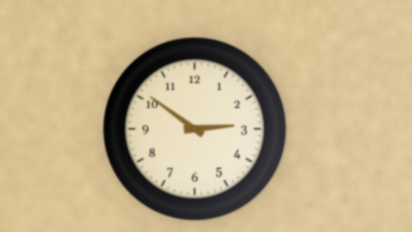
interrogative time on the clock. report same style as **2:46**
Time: **2:51**
